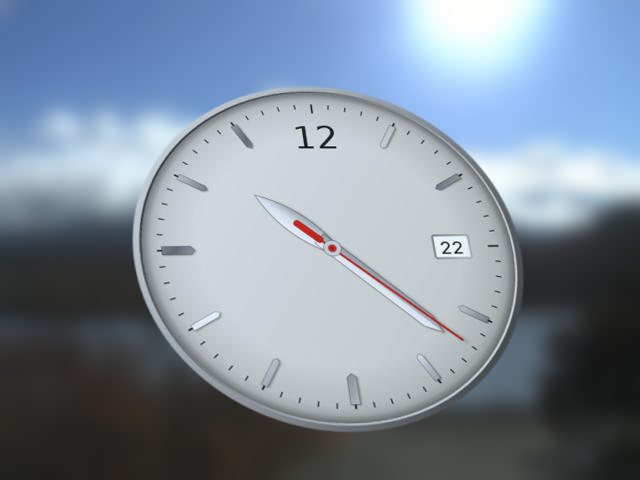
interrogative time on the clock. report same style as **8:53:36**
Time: **10:22:22**
